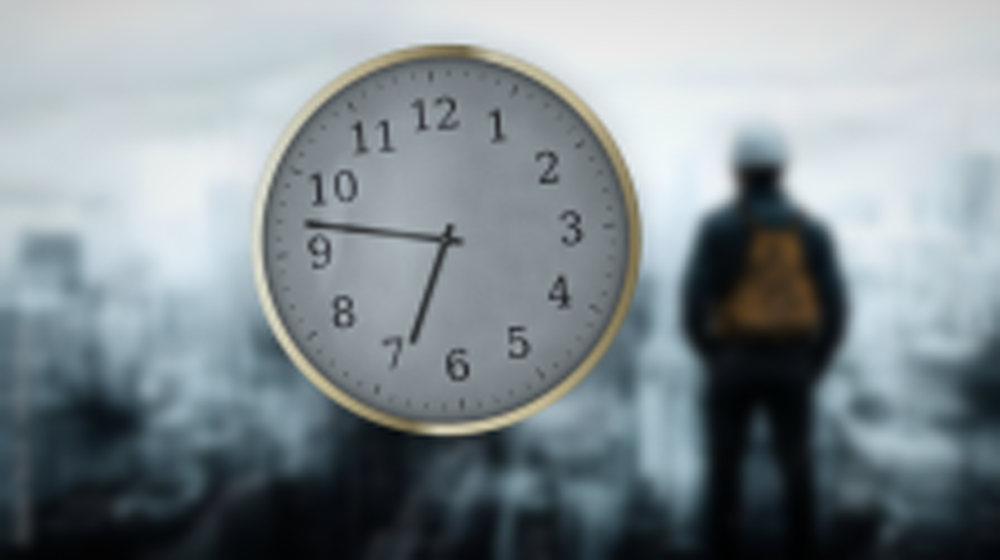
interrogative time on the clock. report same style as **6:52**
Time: **6:47**
